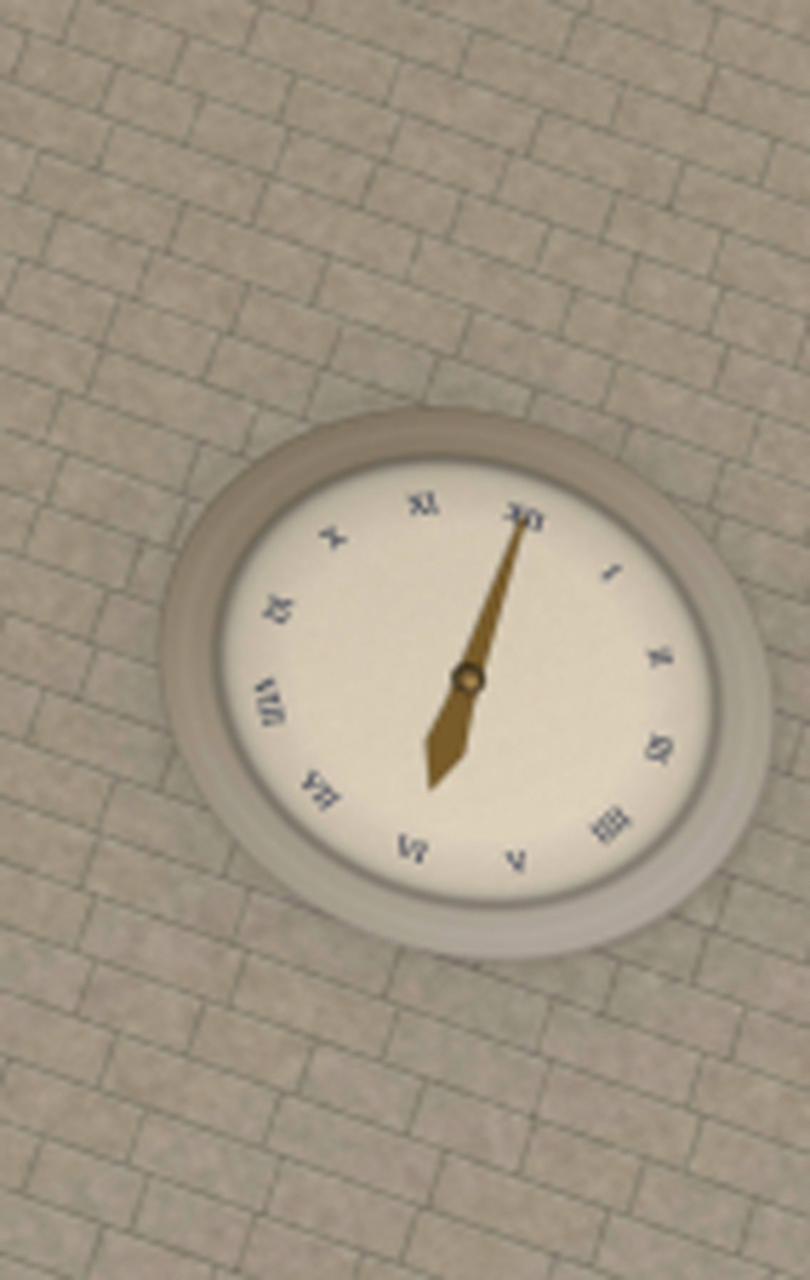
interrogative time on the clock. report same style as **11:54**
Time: **6:00**
